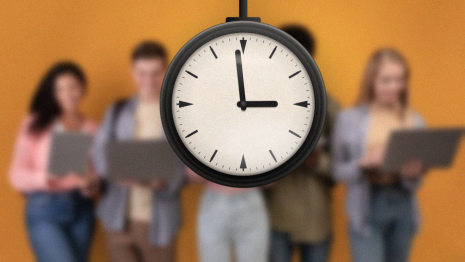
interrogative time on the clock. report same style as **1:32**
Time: **2:59**
